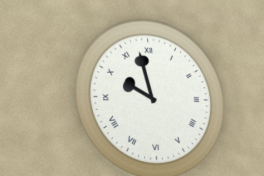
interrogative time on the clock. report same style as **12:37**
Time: **9:58**
